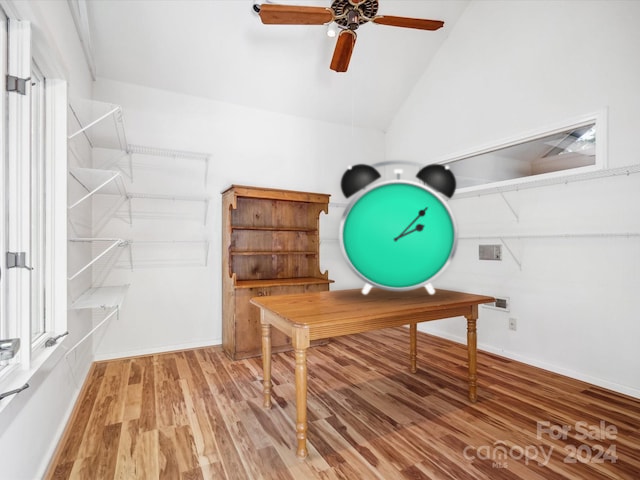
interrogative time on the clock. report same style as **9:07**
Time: **2:07**
